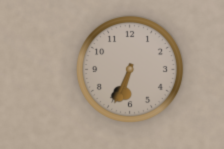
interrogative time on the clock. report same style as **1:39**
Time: **6:34**
